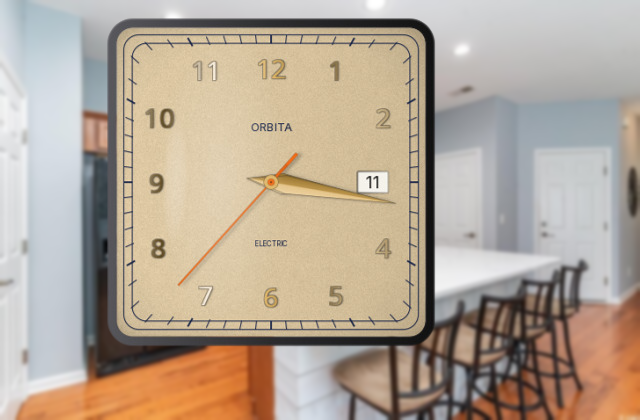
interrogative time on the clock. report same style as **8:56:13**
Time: **3:16:37**
